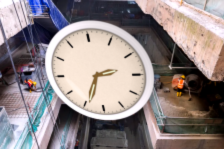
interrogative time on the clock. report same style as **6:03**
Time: **2:34**
